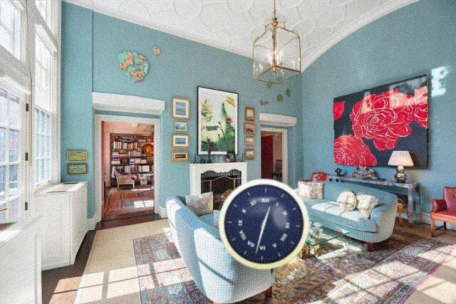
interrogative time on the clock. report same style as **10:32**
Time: **12:32**
